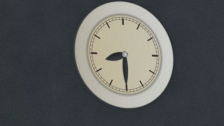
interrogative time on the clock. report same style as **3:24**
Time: **8:30**
